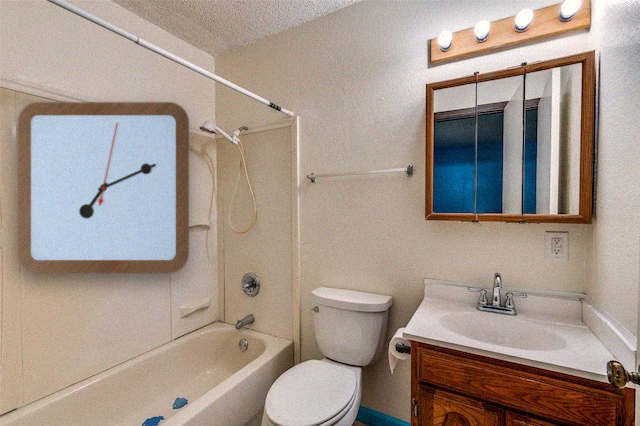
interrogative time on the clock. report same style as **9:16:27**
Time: **7:11:02**
